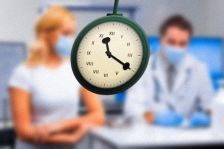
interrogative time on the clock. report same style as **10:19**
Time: **11:20**
